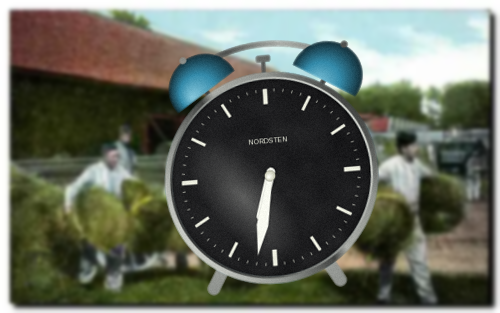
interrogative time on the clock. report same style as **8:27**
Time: **6:32**
